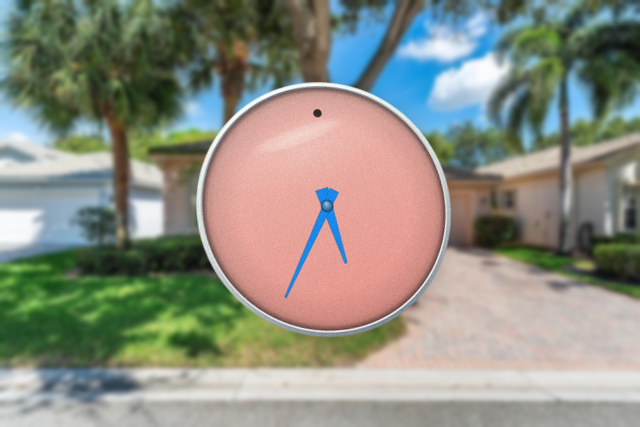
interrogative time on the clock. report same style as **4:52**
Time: **5:35**
